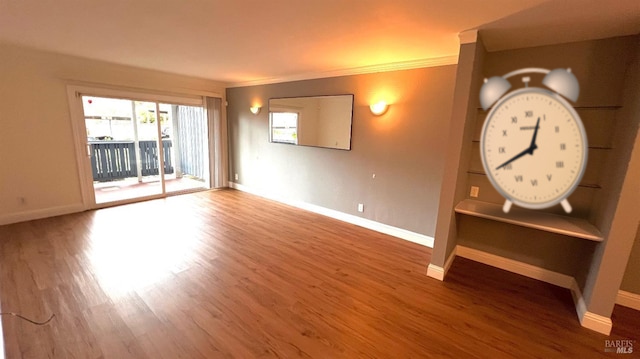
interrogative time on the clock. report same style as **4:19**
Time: **12:41**
